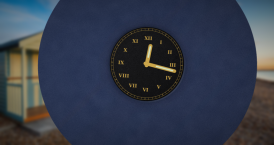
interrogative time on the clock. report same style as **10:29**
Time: **12:17**
